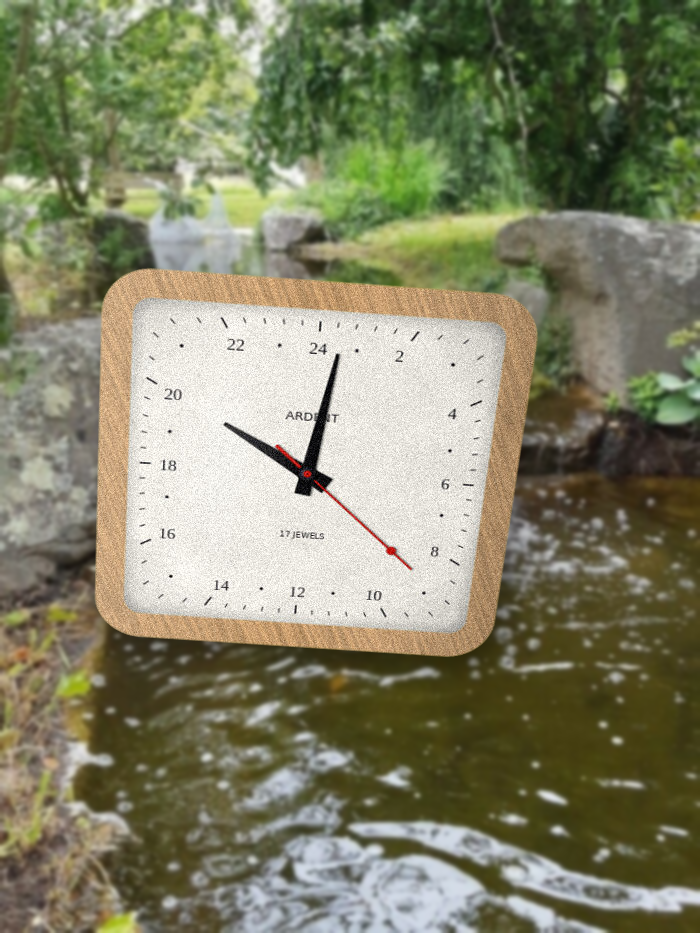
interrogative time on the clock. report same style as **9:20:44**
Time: **20:01:22**
